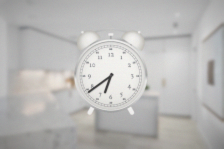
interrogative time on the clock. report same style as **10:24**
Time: **6:39**
